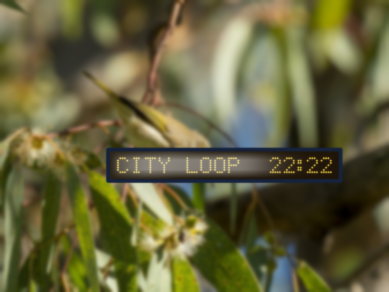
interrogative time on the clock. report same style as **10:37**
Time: **22:22**
